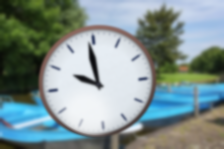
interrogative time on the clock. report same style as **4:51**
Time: **9:59**
